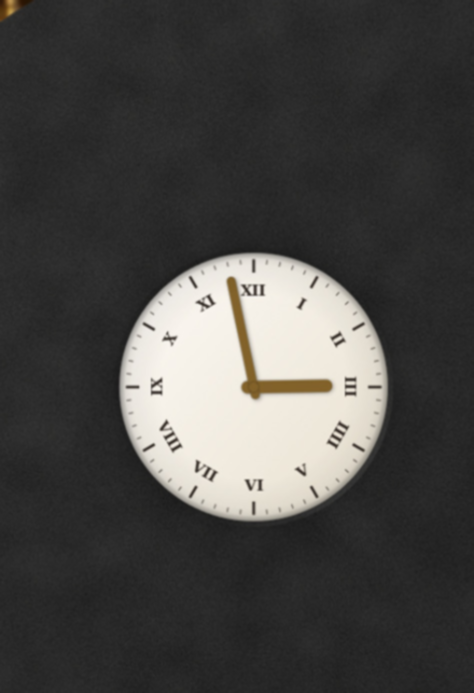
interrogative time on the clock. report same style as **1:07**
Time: **2:58**
